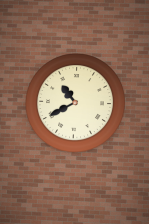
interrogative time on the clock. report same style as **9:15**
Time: **10:40**
